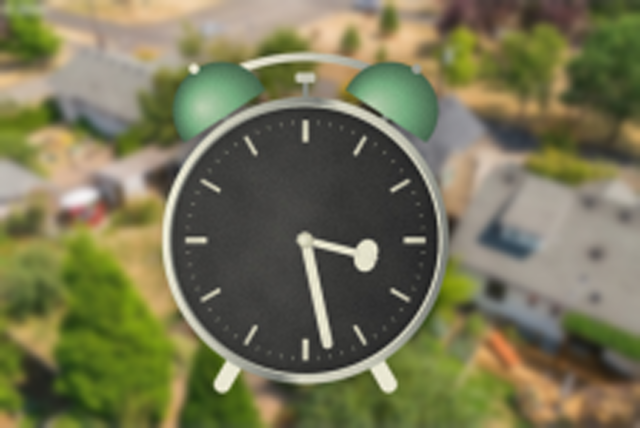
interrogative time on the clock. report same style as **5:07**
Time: **3:28**
